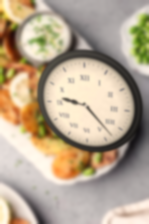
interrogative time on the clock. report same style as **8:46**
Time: **9:23**
